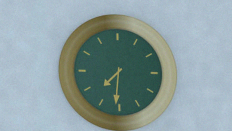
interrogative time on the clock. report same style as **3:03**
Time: **7:31**
